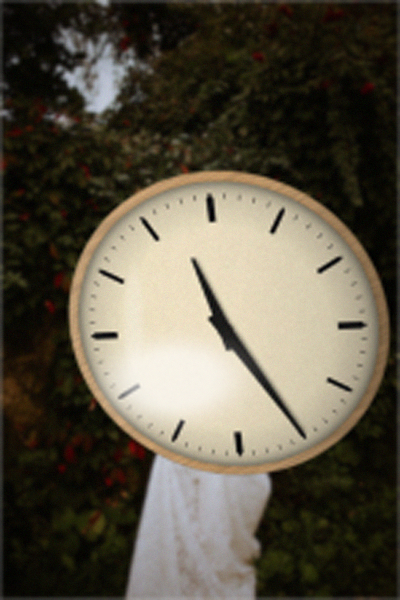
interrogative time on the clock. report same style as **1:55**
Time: **11:25**
